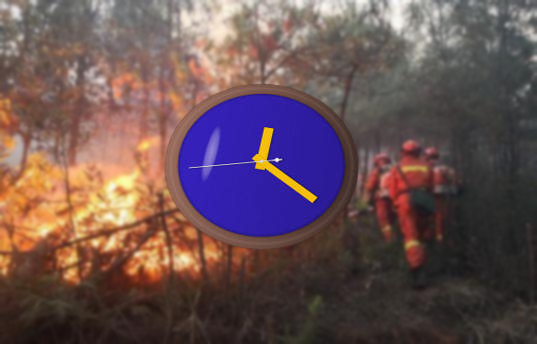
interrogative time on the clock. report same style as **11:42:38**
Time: **12:21:44**
